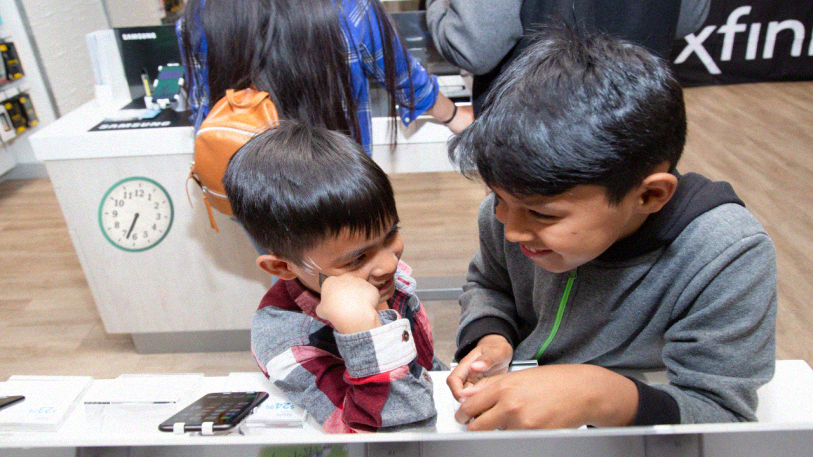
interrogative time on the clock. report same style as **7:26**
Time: **6:33**
